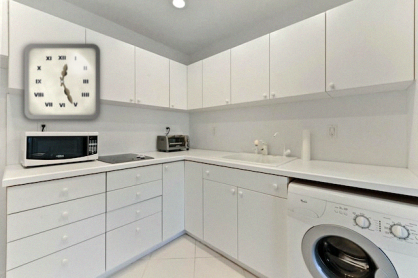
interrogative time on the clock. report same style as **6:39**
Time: **12:26**
